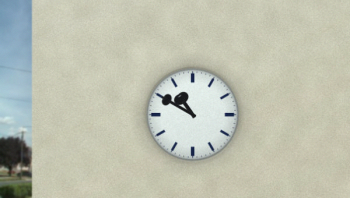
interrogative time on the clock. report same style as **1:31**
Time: **10:50**
